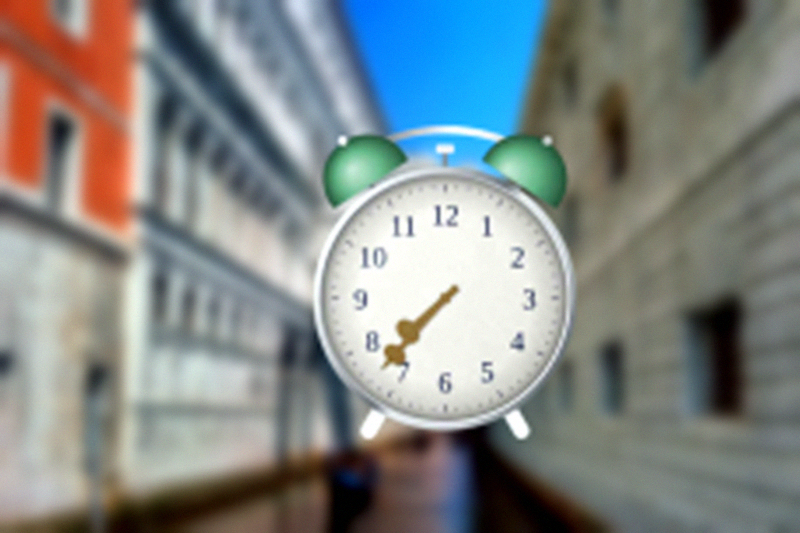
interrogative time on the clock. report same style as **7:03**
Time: **7:37**
